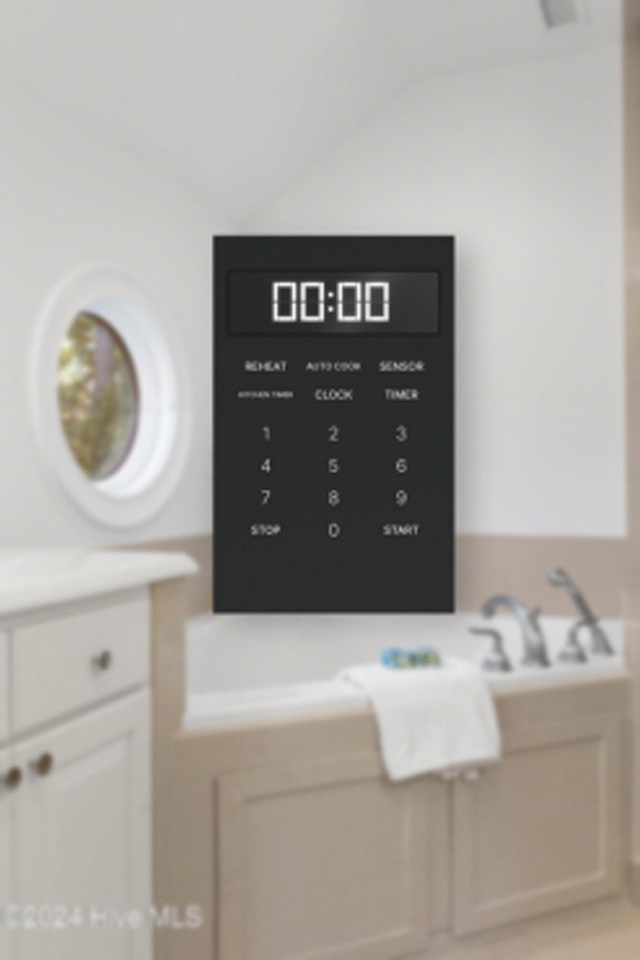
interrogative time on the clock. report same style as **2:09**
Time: **0:00**
